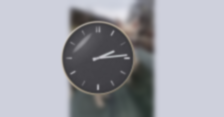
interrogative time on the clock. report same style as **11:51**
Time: **2:14**
